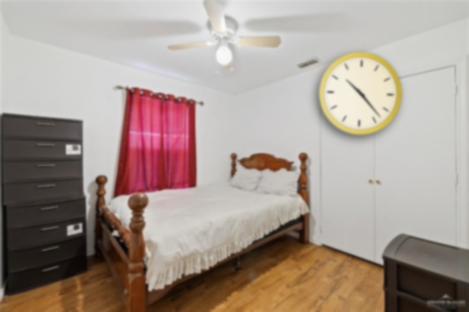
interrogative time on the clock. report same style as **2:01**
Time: **10:23**
